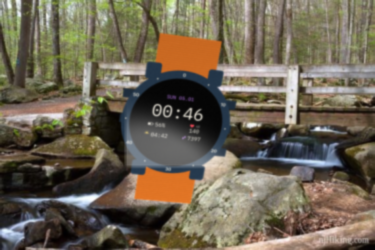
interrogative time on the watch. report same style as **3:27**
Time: **0:46**
